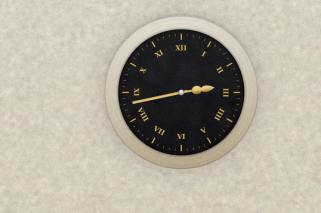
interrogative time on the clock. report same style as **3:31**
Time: **2:43**
